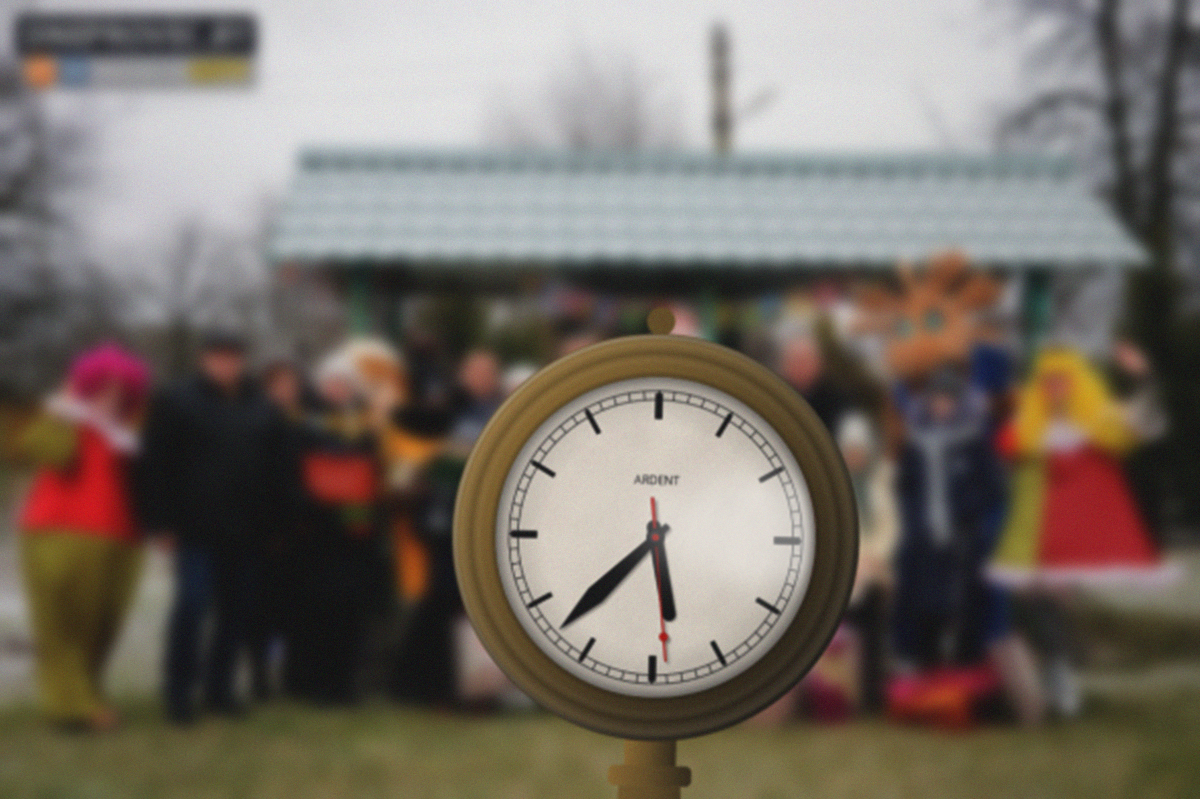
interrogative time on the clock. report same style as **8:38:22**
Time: **5:37:29**
